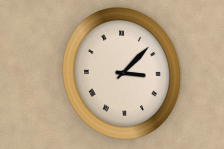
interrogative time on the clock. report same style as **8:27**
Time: **3:08**
